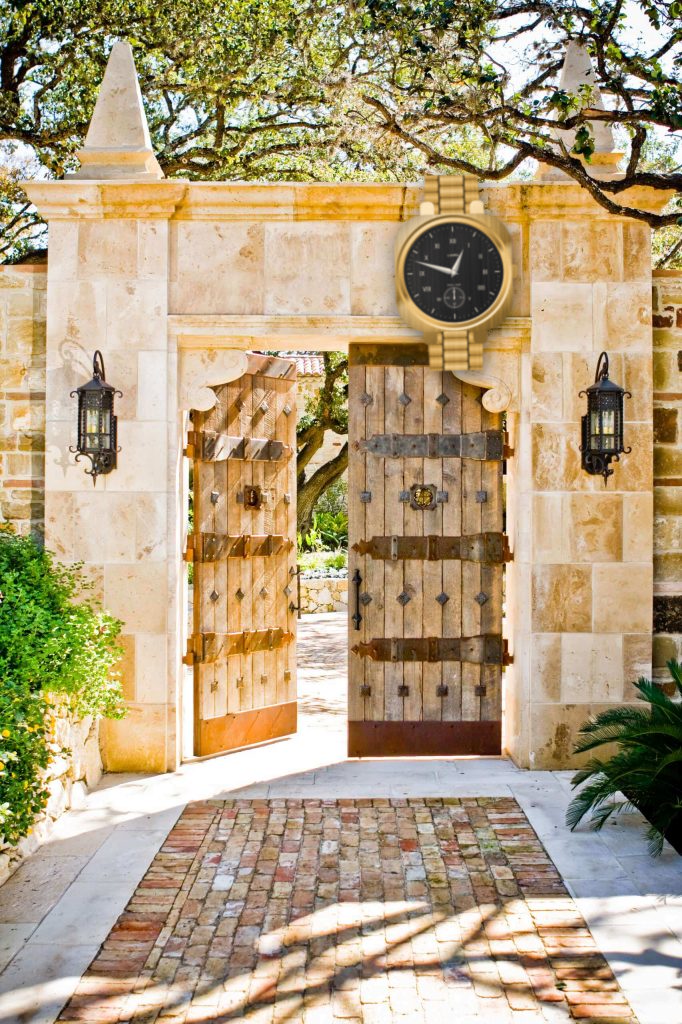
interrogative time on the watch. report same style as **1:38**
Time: **12:48**
